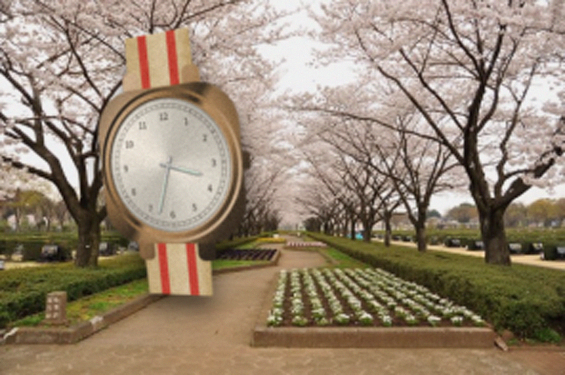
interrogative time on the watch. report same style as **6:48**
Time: **3:33**
